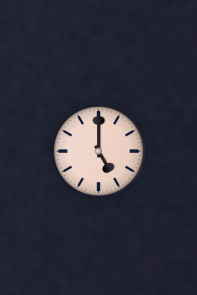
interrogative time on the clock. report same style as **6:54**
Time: **5:00**
